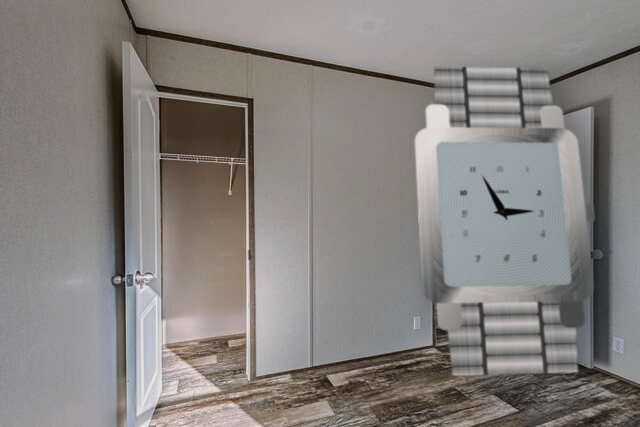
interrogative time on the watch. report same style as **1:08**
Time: **2:56**
